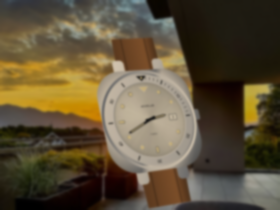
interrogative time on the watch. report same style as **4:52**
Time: **2:41**
